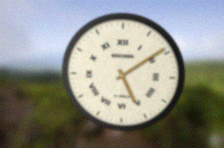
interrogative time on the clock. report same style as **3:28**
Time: **5:09**
